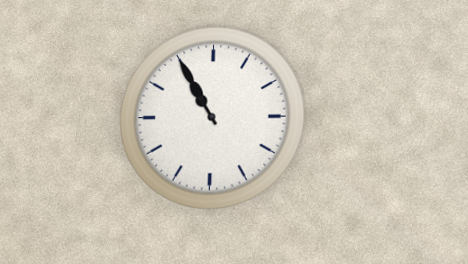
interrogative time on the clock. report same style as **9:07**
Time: **10:55**
